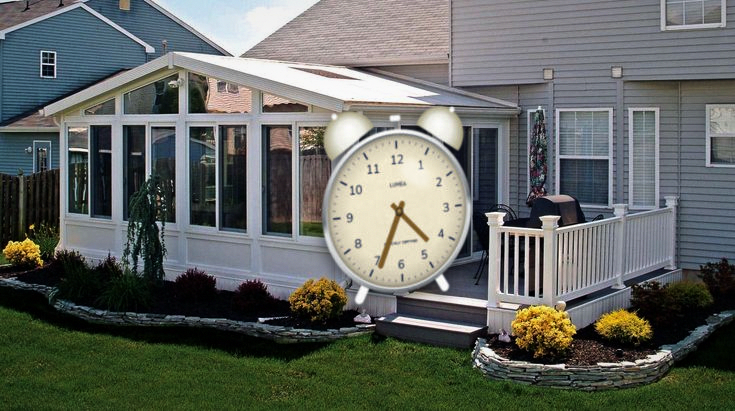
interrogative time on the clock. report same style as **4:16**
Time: **4:34**
